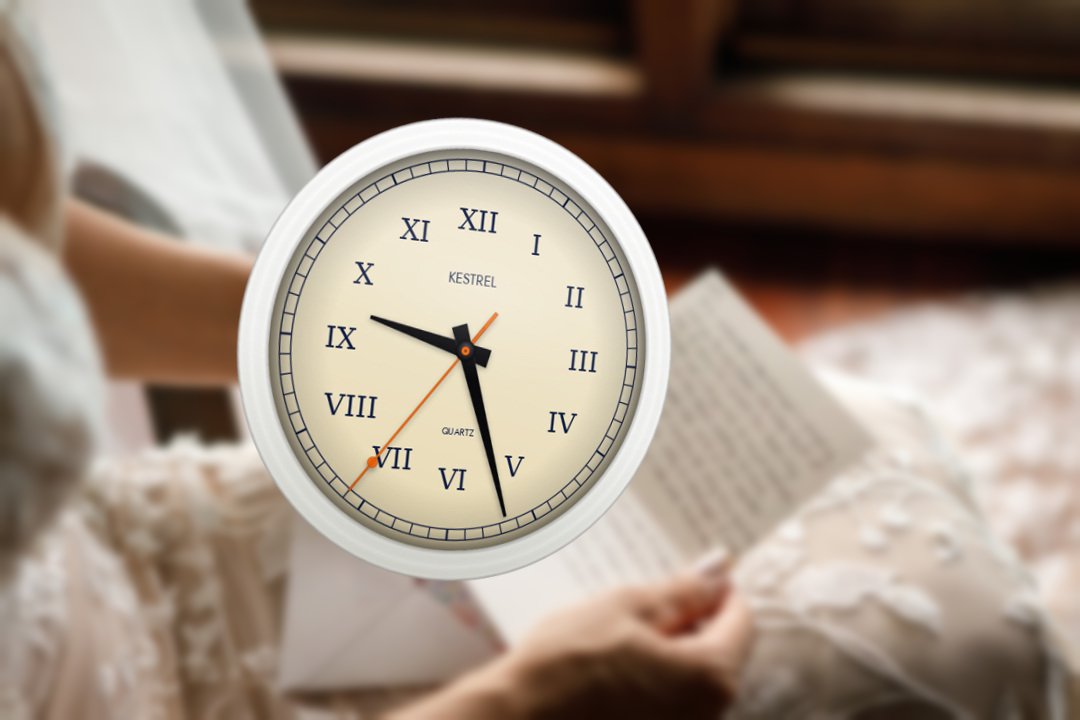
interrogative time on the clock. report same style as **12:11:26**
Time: **9:26:36**
